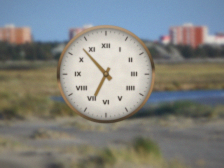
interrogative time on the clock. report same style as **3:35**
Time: **6:53**
